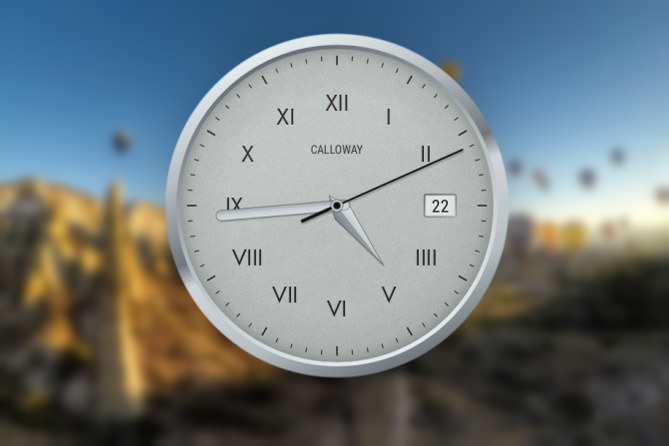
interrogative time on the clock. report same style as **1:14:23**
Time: **4:44:11**
